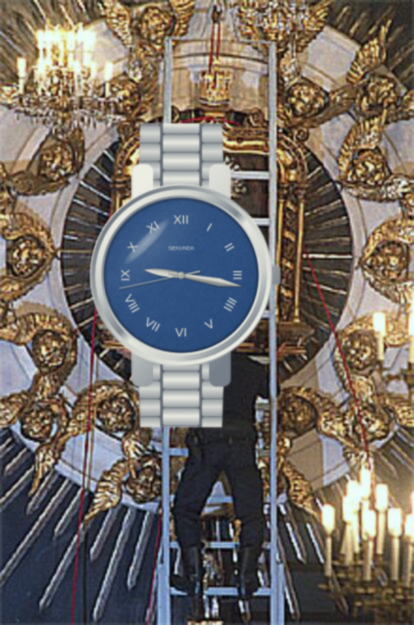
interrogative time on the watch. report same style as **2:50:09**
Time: **9:16:43**
